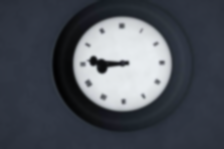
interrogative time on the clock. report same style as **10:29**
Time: **8:46**
